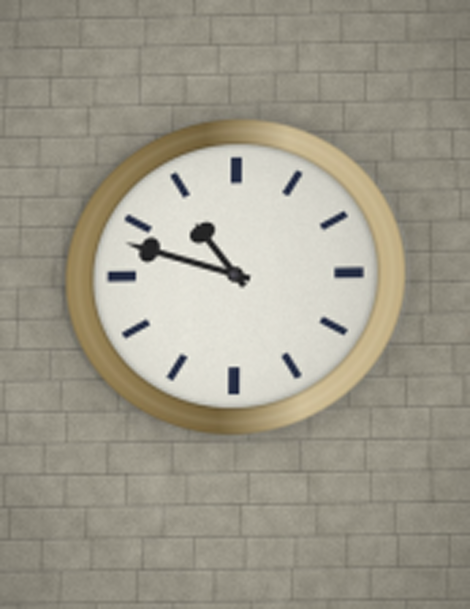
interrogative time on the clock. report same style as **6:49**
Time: **10:48**
